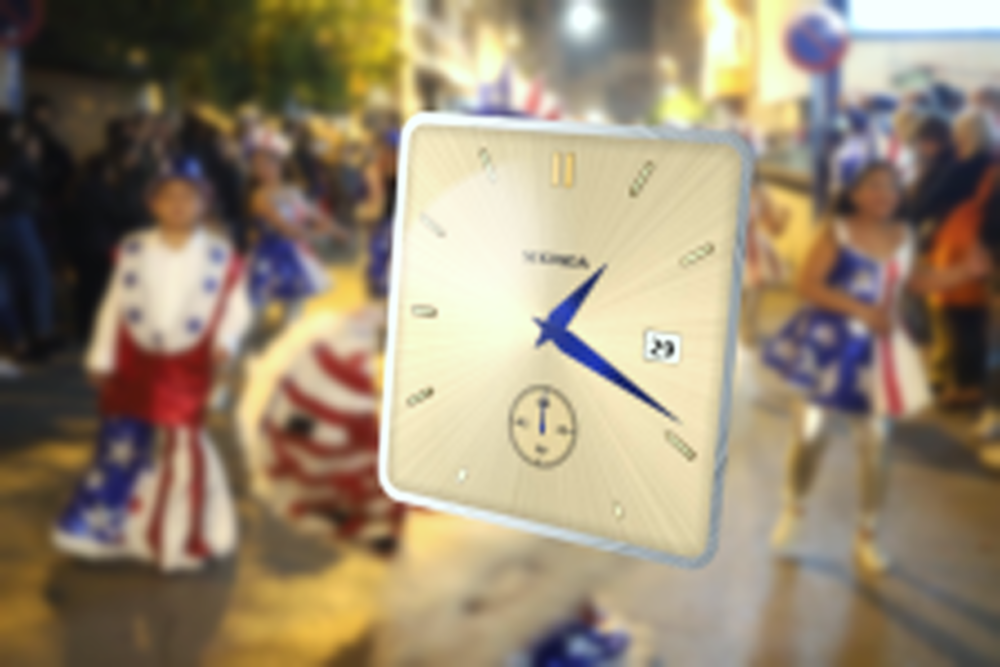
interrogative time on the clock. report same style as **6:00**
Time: **1:19**
